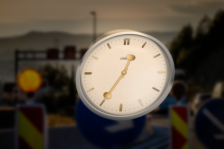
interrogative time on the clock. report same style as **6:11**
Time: **12:35**
